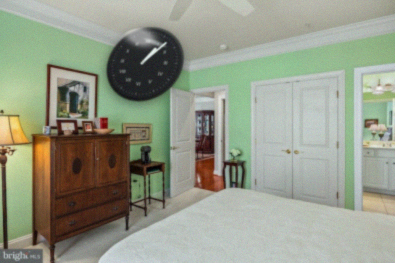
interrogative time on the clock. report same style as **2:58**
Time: **1:07**
